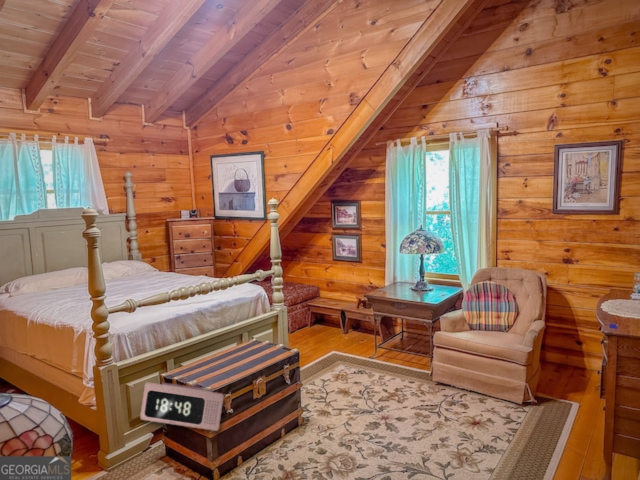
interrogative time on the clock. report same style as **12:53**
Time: **18:48**
